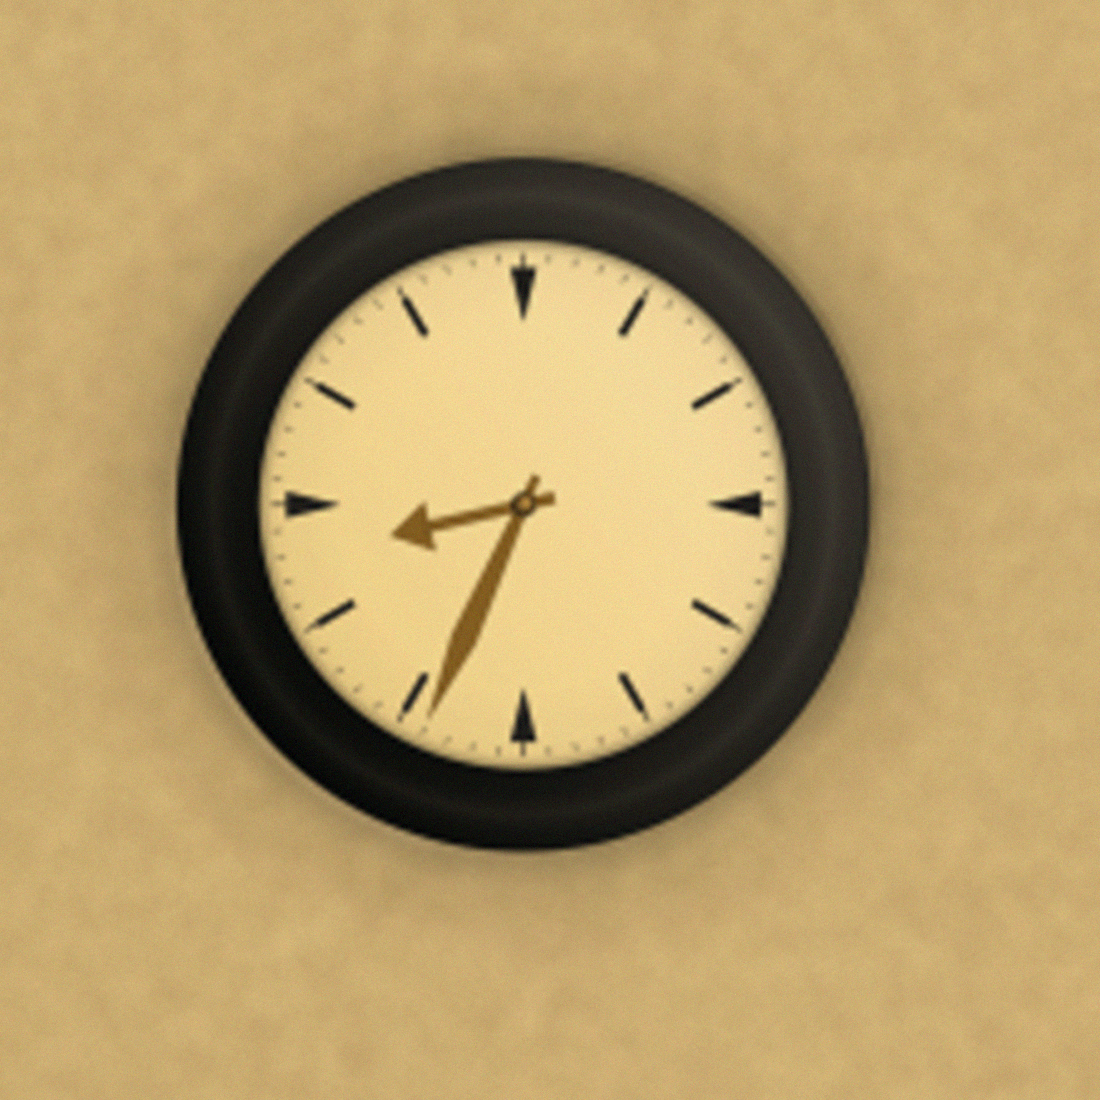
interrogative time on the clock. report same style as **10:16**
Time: **8:34**
